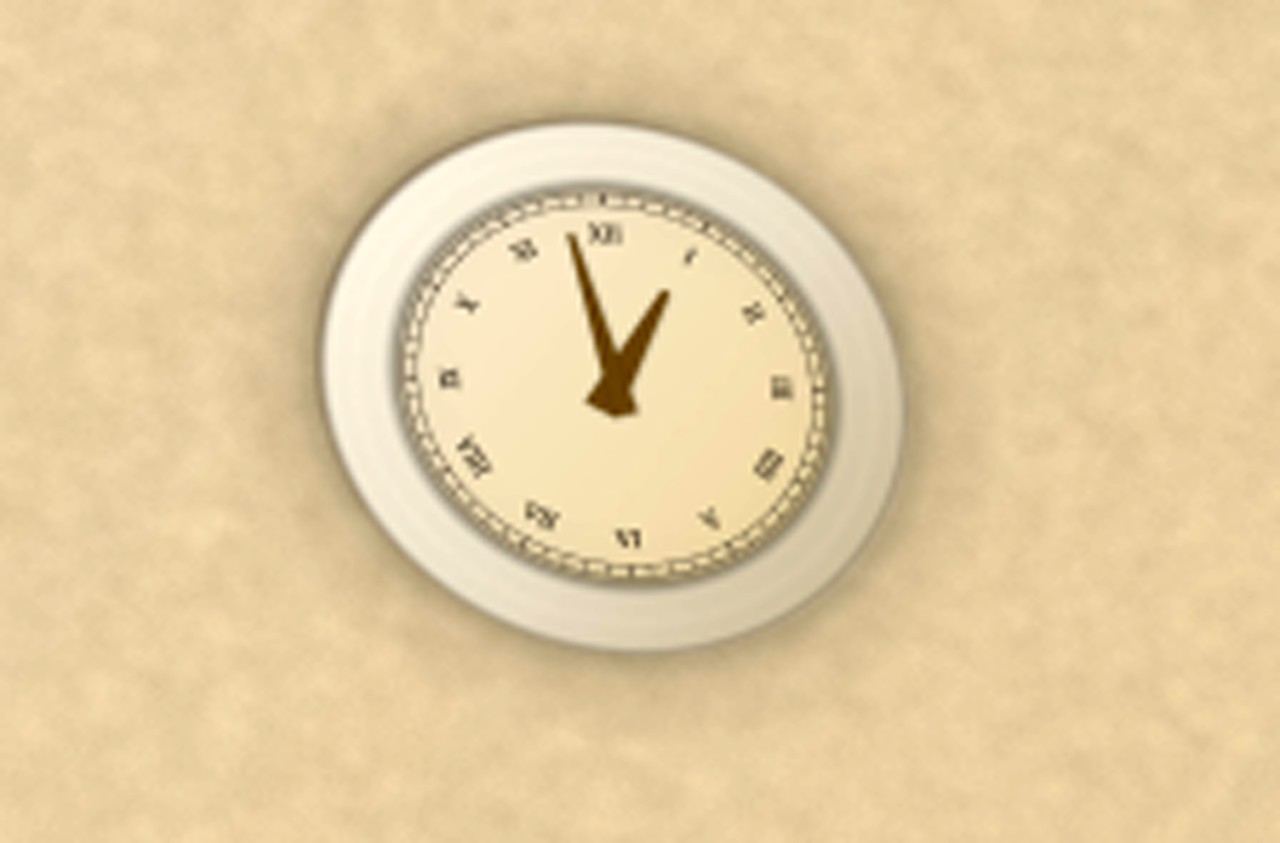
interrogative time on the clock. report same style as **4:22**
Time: **12:58**
